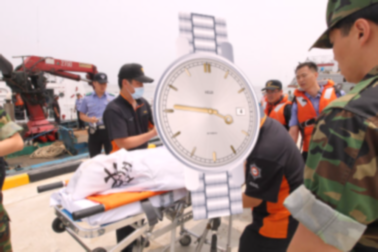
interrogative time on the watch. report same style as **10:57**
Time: **3:46**
